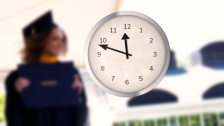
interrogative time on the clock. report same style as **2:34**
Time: **11:48**
